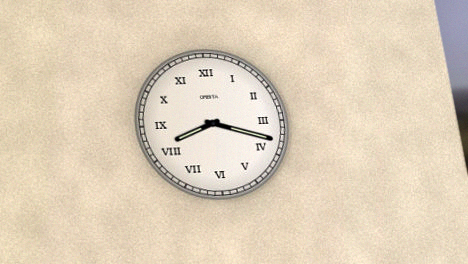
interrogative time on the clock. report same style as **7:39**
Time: **8:18**
